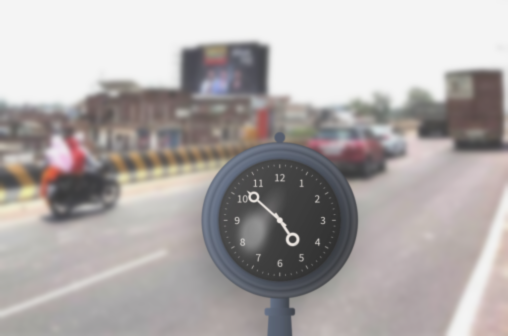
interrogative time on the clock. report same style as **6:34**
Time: **4:52**
